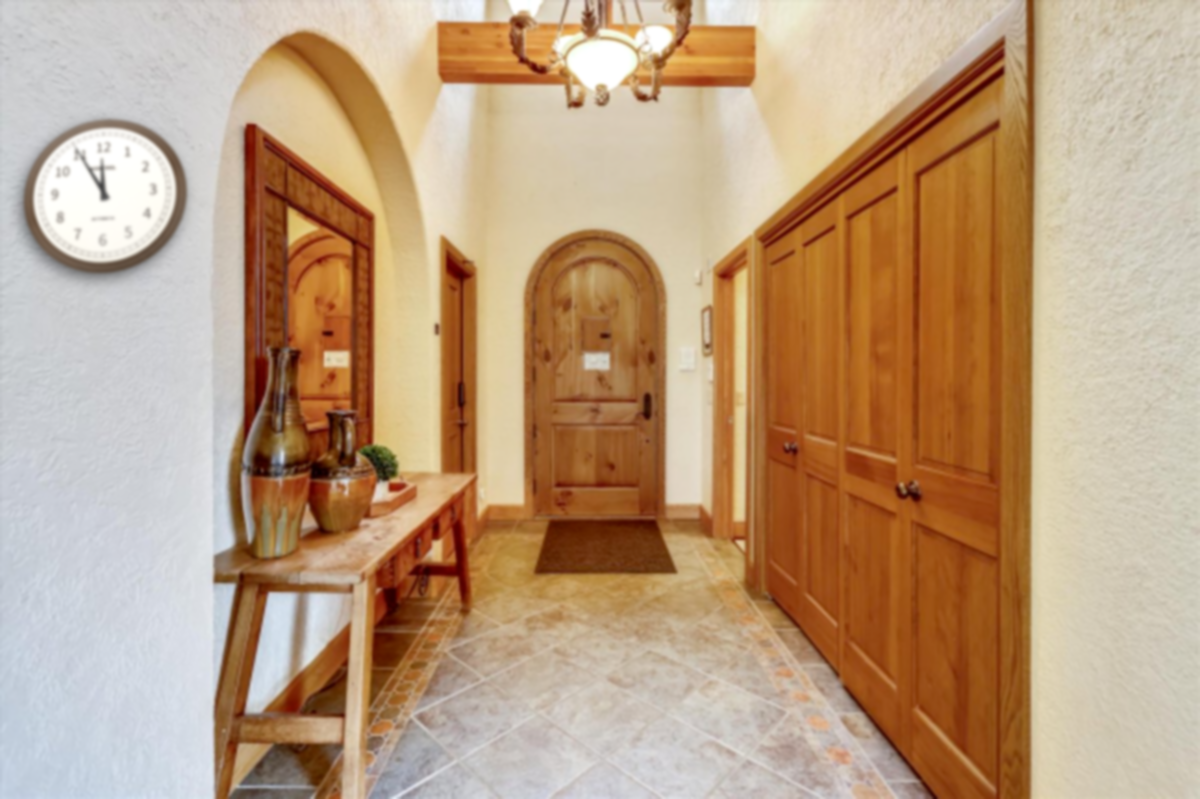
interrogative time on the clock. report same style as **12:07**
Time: **11:55**
